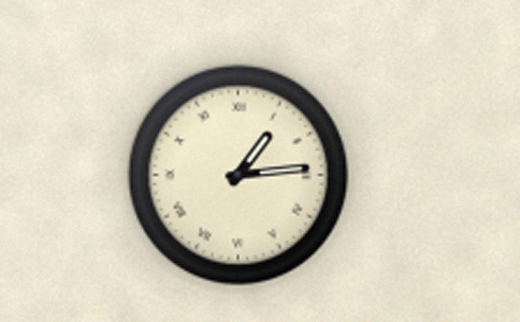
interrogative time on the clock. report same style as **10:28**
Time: **1:14**
